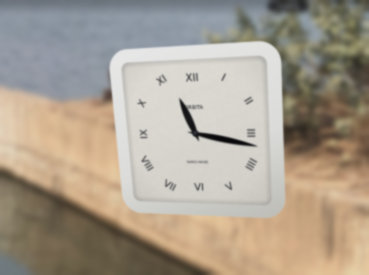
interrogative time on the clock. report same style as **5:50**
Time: **11:17**
